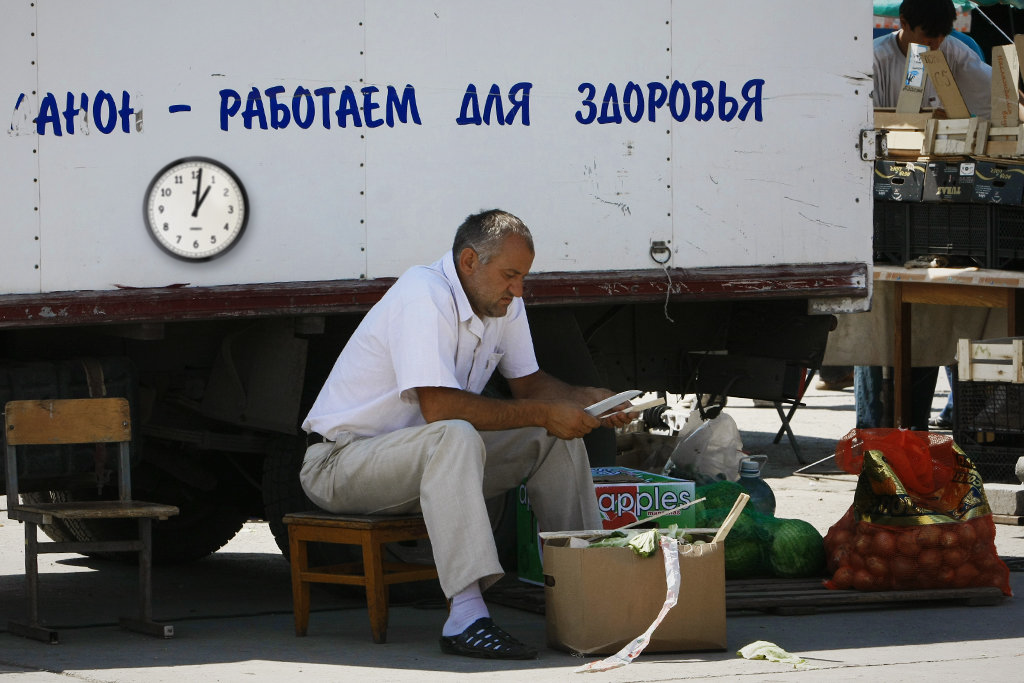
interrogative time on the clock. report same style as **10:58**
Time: **1:01**
